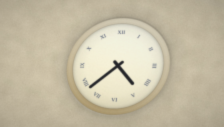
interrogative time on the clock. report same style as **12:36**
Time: **4:38**
